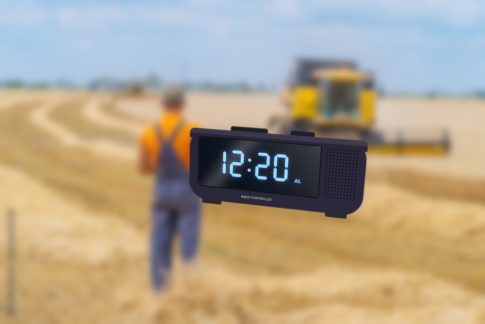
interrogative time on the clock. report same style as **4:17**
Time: **12:20**
